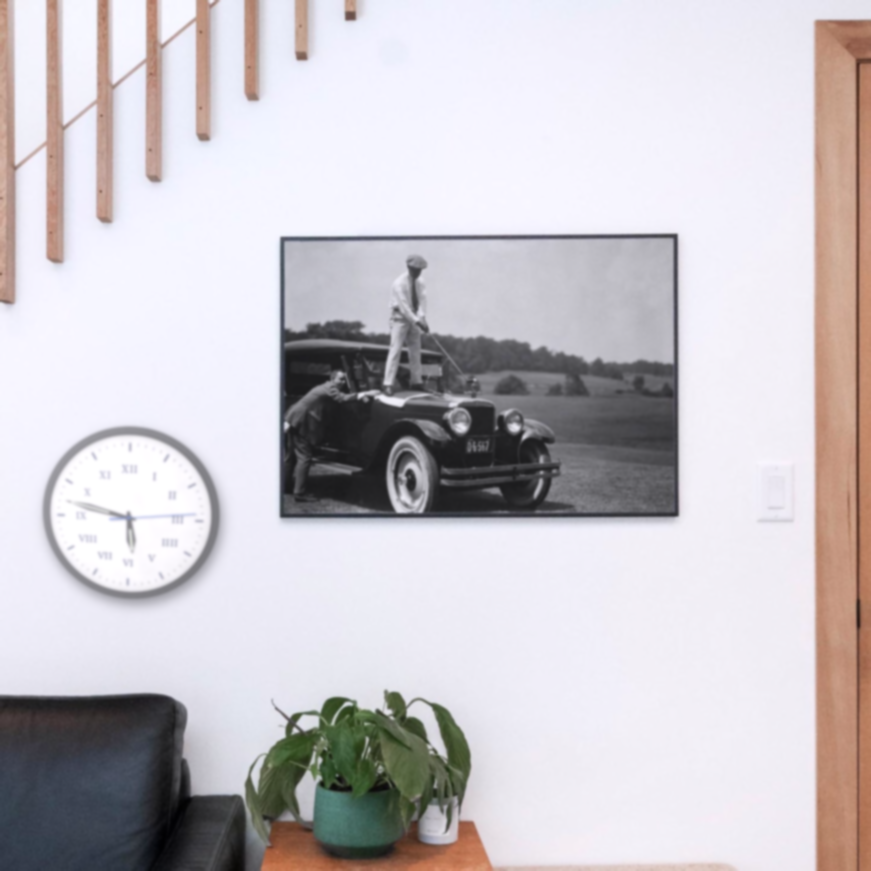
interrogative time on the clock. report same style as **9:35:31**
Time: **5:47:14**
